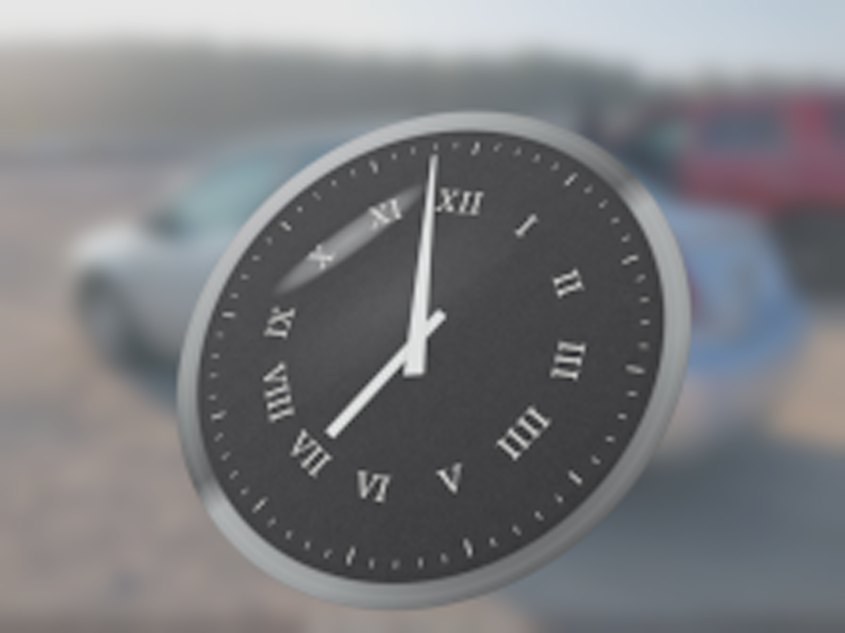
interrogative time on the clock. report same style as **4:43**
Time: **6:58**
